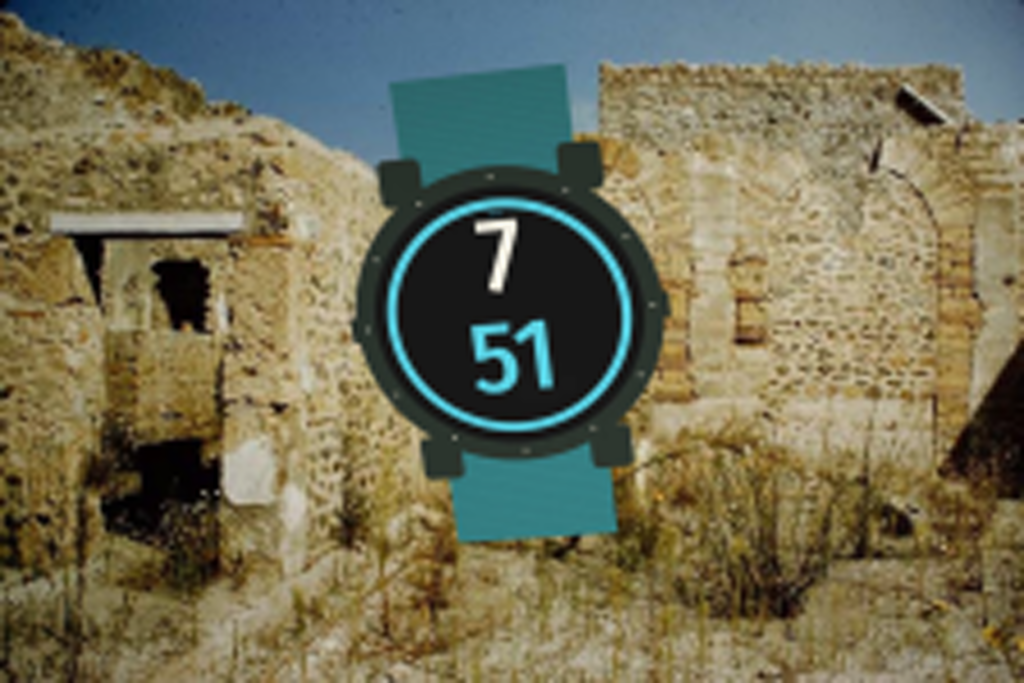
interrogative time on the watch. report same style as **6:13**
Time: **7:51**
